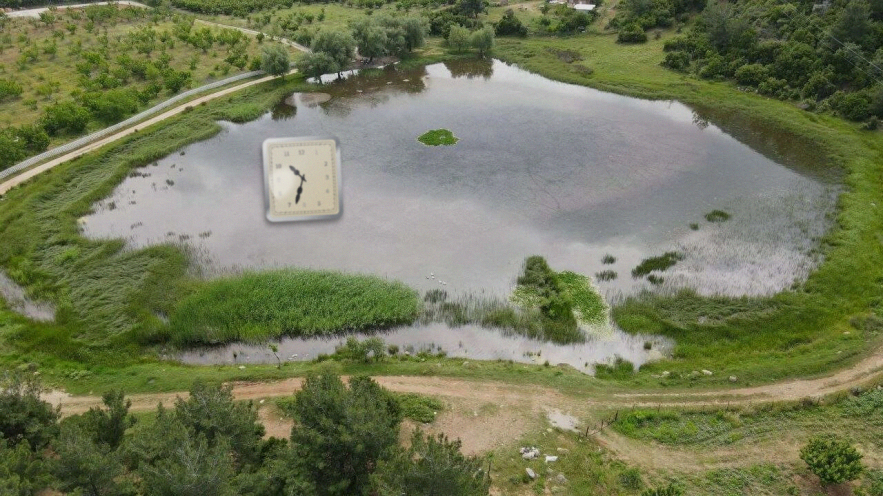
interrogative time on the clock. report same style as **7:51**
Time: **10:33**
